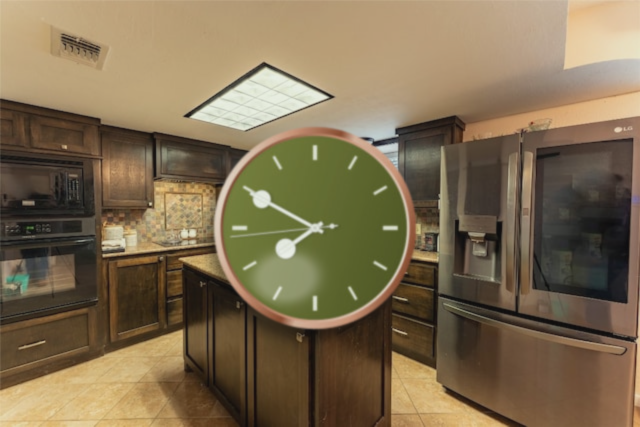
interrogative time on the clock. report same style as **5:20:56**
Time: **7:49:44**
